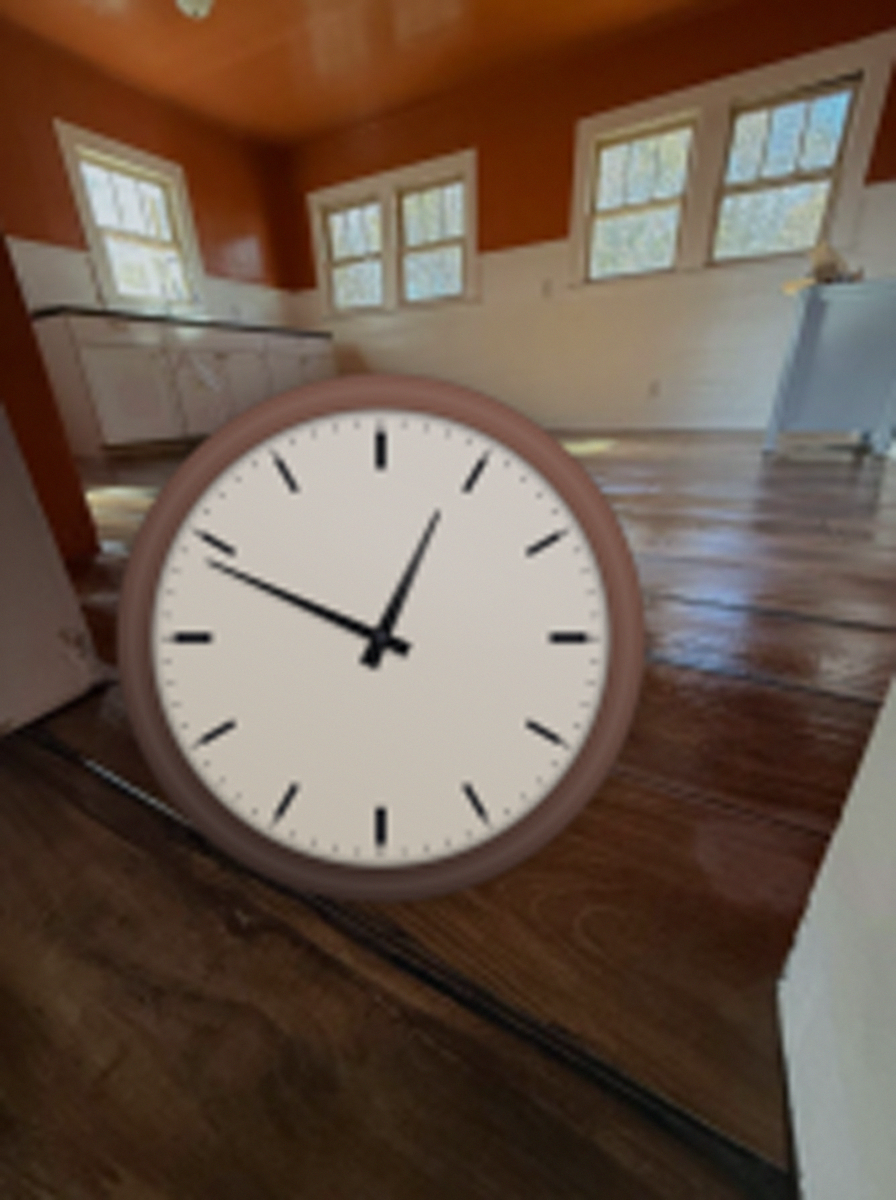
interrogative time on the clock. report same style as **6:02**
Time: **12:49**
